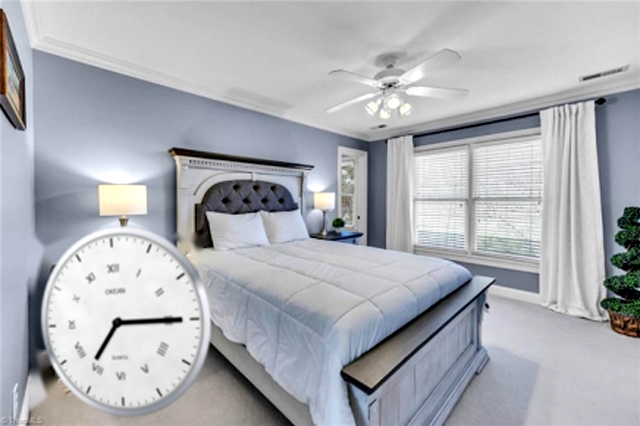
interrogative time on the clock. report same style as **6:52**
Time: **7:15**
